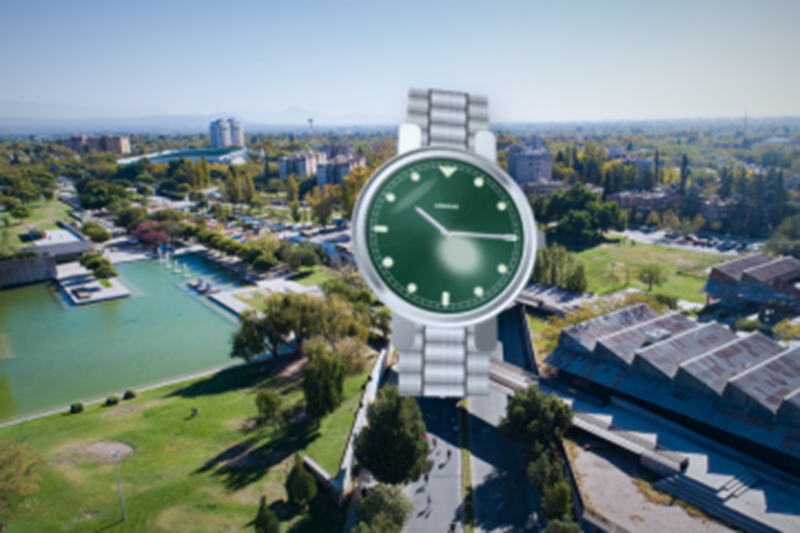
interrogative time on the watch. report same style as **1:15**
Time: **10:15**
